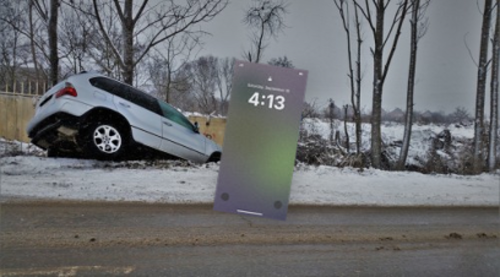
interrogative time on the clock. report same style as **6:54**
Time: **4:13**
